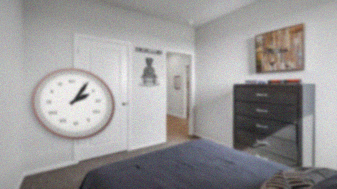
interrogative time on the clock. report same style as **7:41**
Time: **2:06**
